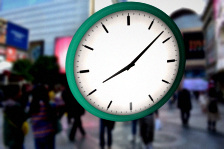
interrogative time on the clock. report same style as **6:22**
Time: **8:08**
